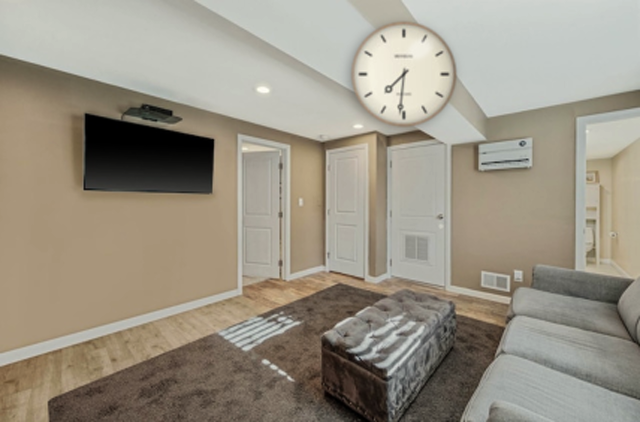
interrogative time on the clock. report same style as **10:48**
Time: **7:31**
